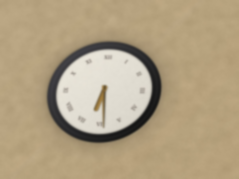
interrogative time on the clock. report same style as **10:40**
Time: **6:29**
